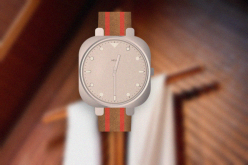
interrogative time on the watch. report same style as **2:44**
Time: **12:30**
